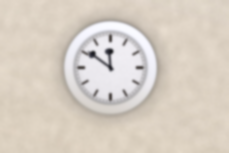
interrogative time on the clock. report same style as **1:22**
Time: **11:51**
